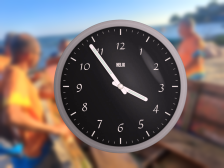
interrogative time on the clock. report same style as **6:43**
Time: **3:54**
